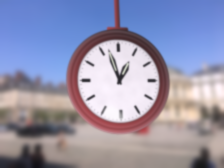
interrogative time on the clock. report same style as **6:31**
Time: **12:57**
